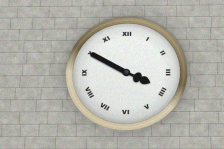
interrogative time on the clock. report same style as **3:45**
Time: **3:50**
